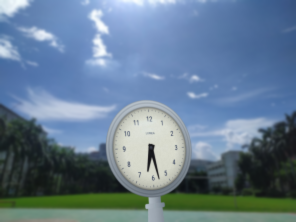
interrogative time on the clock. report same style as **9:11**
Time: **6:28**
